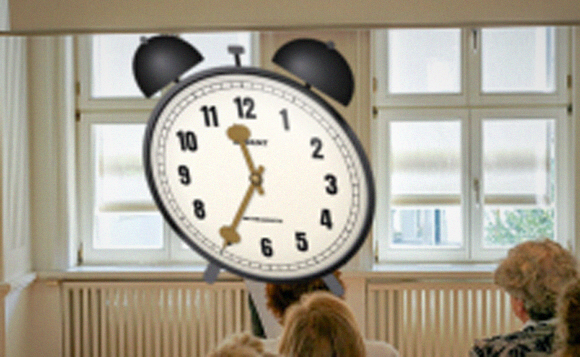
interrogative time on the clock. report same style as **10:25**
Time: **11:35**
